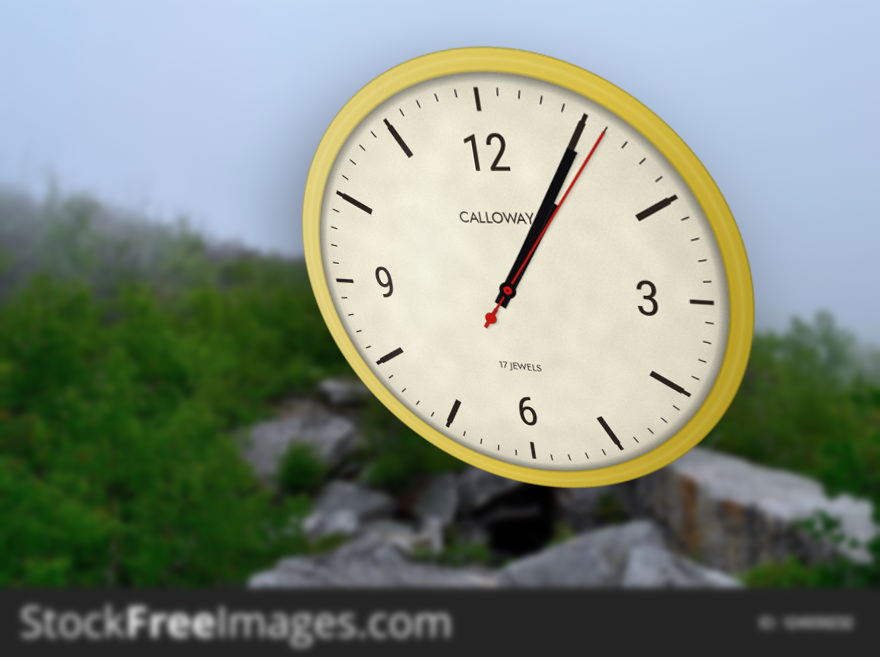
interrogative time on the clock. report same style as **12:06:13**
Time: **1:05:06**
